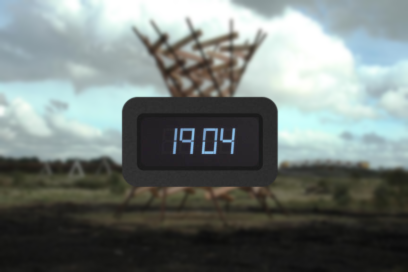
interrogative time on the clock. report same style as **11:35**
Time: **19:04**
